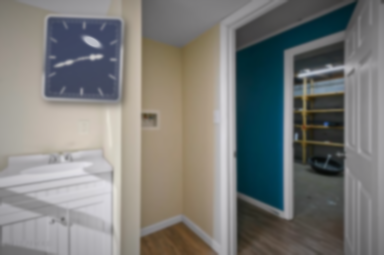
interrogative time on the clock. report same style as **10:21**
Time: **2:42**
